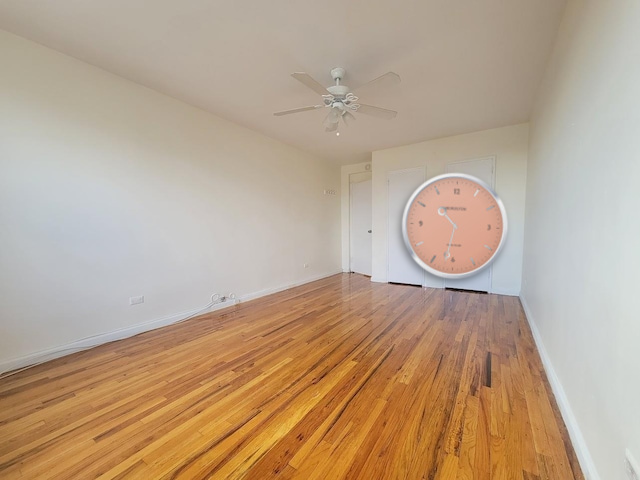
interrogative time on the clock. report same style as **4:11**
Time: **10:32**
